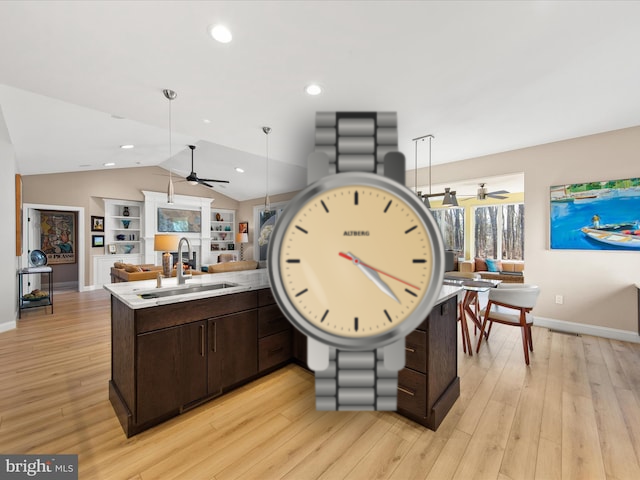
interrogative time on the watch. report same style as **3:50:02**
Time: **4:22:19**
